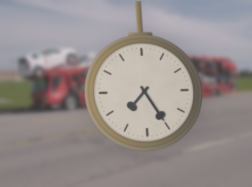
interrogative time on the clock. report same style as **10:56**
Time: **7:25**
